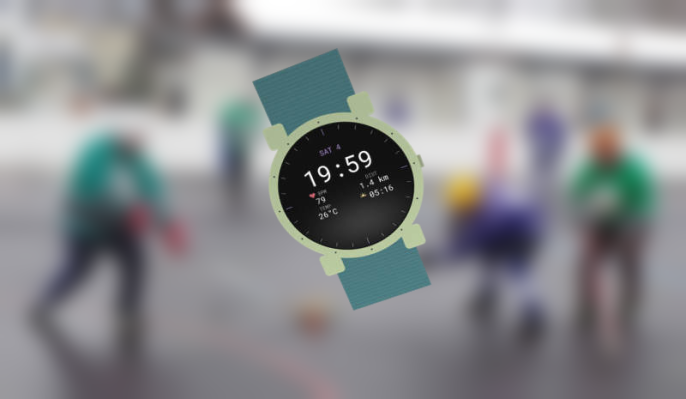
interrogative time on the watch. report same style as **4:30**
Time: **19:59**
